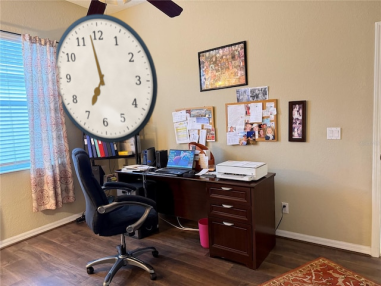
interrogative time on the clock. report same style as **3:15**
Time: **6:58**
